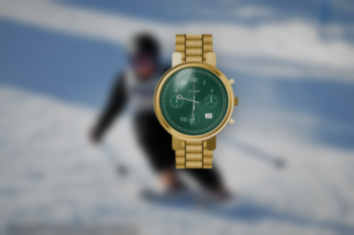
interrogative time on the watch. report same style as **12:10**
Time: **9:31**
